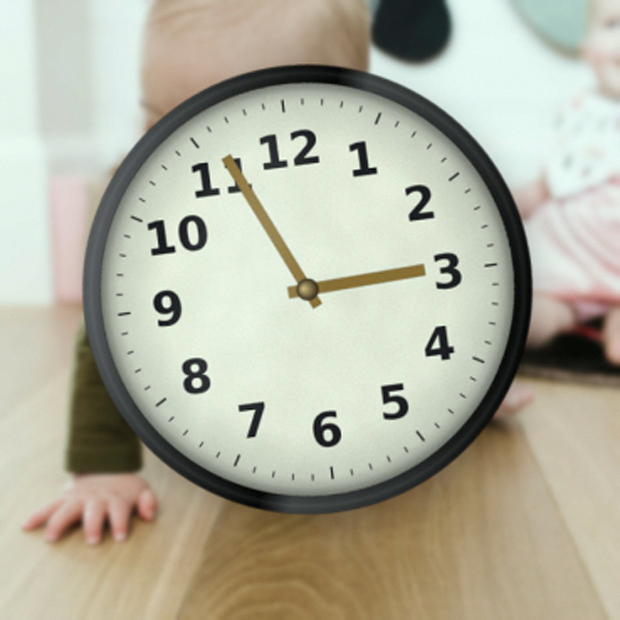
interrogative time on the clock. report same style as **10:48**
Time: **2:56**
